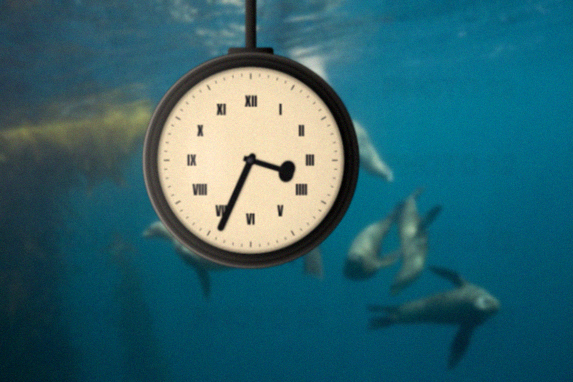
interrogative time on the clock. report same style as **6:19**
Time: **3:34**
